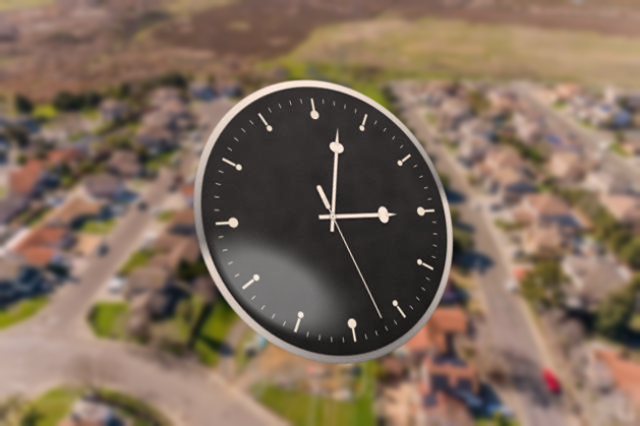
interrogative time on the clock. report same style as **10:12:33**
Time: **3:02:27**
